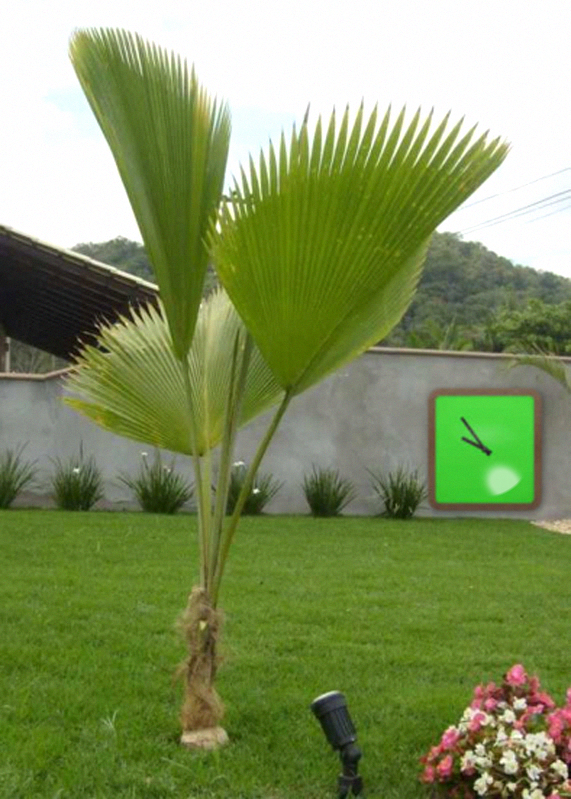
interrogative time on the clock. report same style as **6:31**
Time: **9:54**
